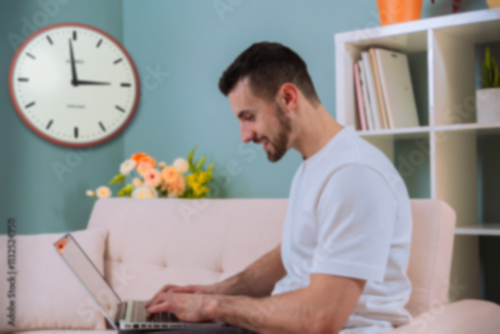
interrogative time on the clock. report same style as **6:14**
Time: **2:59**
